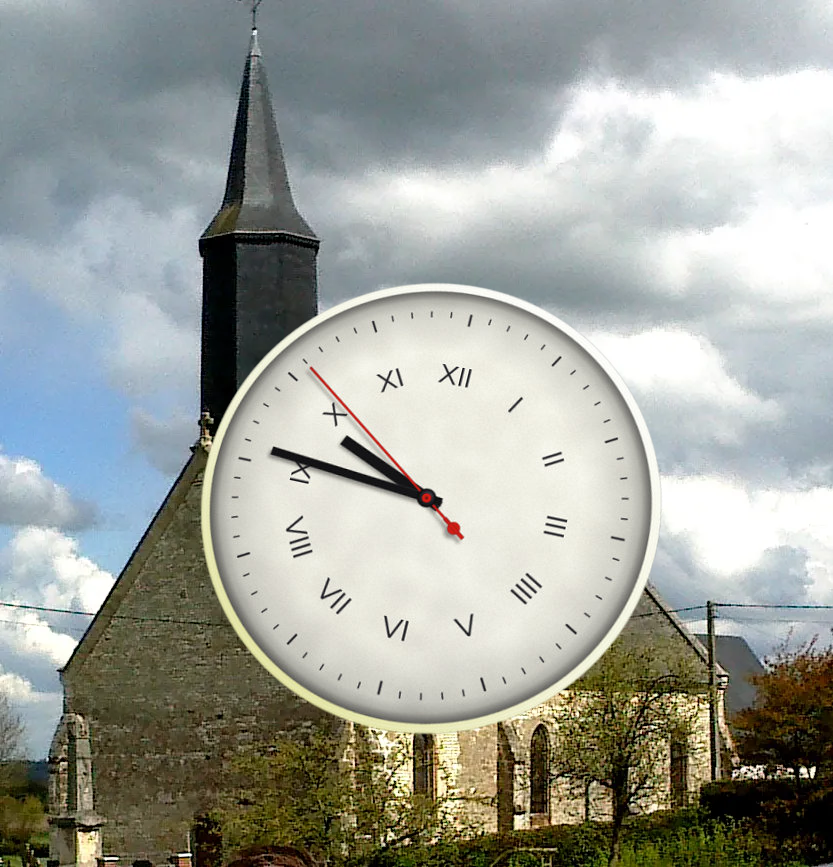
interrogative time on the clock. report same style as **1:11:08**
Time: **9:45:51**
